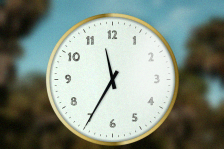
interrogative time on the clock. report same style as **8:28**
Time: **11:35**
